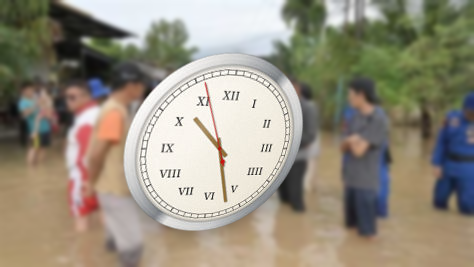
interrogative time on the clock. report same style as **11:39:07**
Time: **10:26:56**
